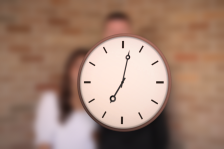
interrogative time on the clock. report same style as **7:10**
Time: **7:02**
